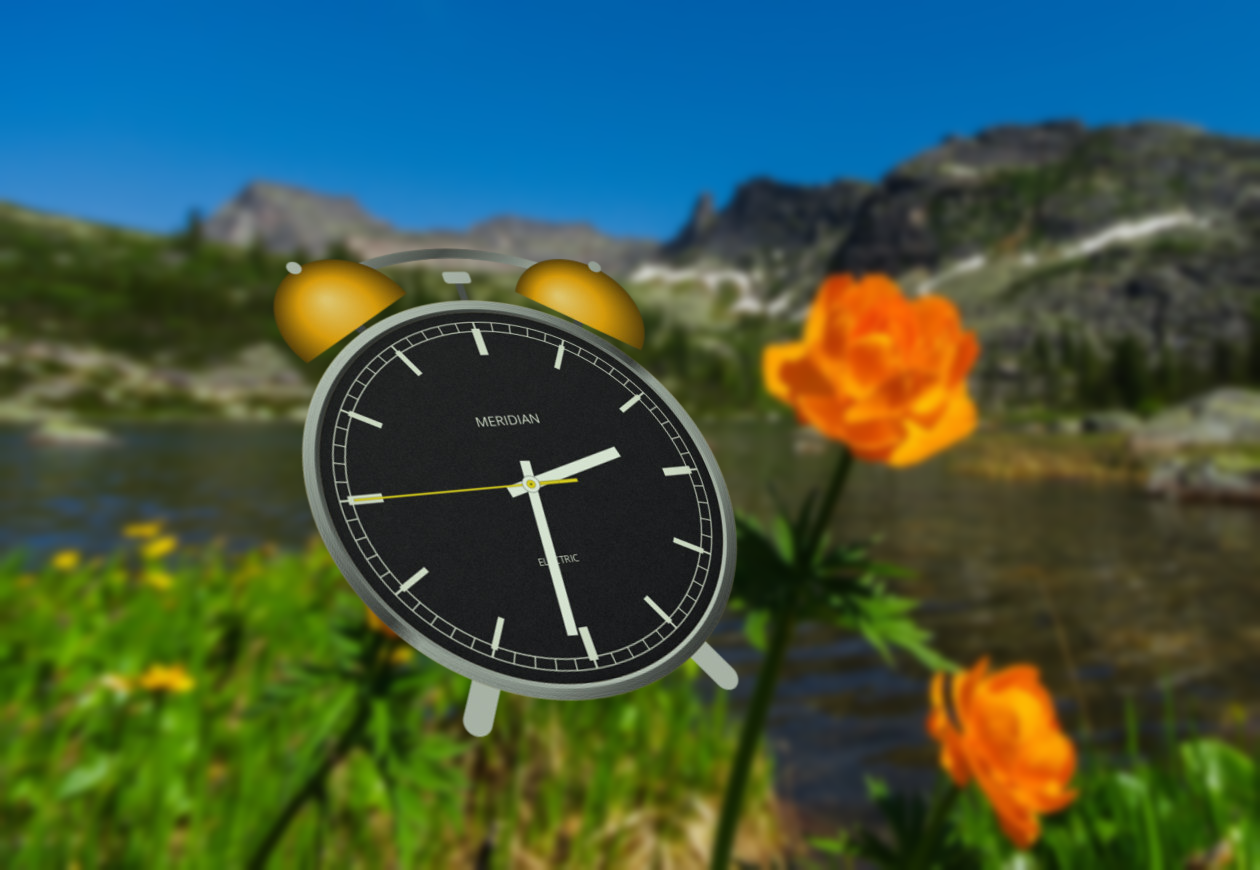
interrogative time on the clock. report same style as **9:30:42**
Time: **2:30:45**
